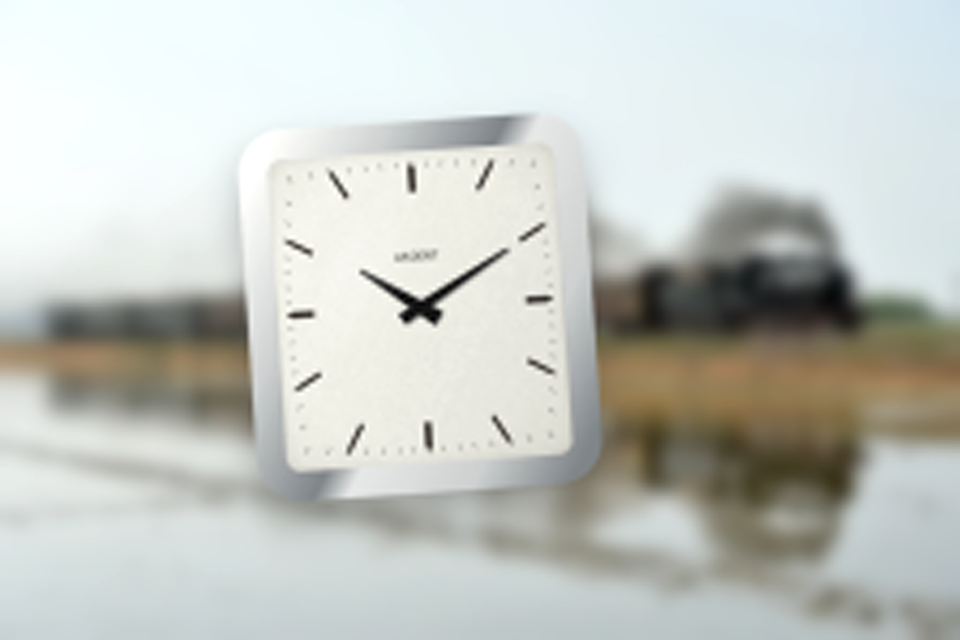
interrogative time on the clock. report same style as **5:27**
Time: **10:10**
